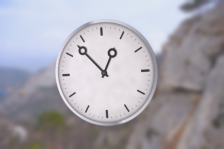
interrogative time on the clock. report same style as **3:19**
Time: **12:53**
